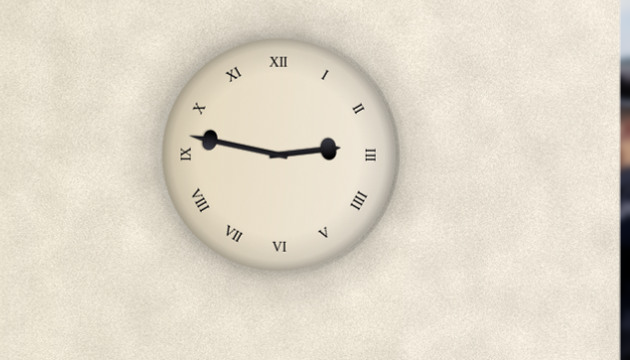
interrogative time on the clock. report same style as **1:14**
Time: **2:47**
